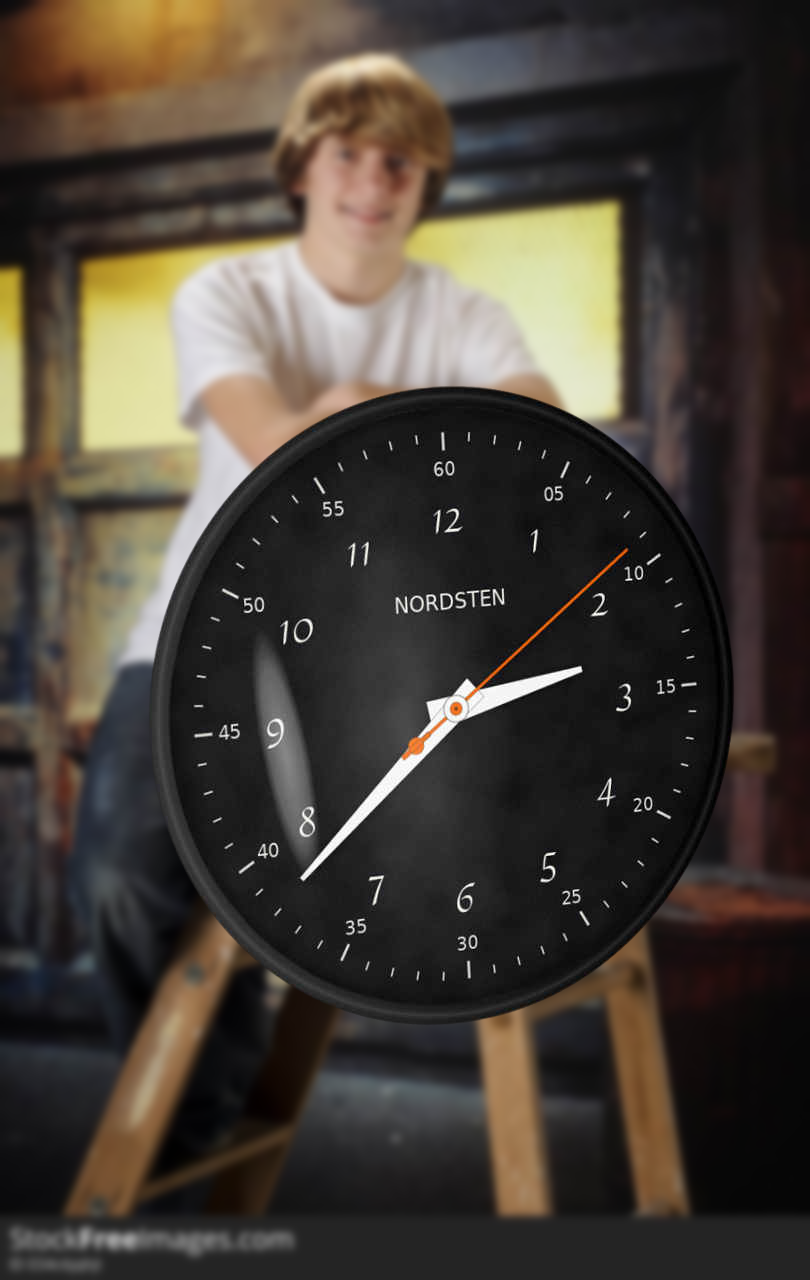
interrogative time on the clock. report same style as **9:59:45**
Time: **2:38:09**
